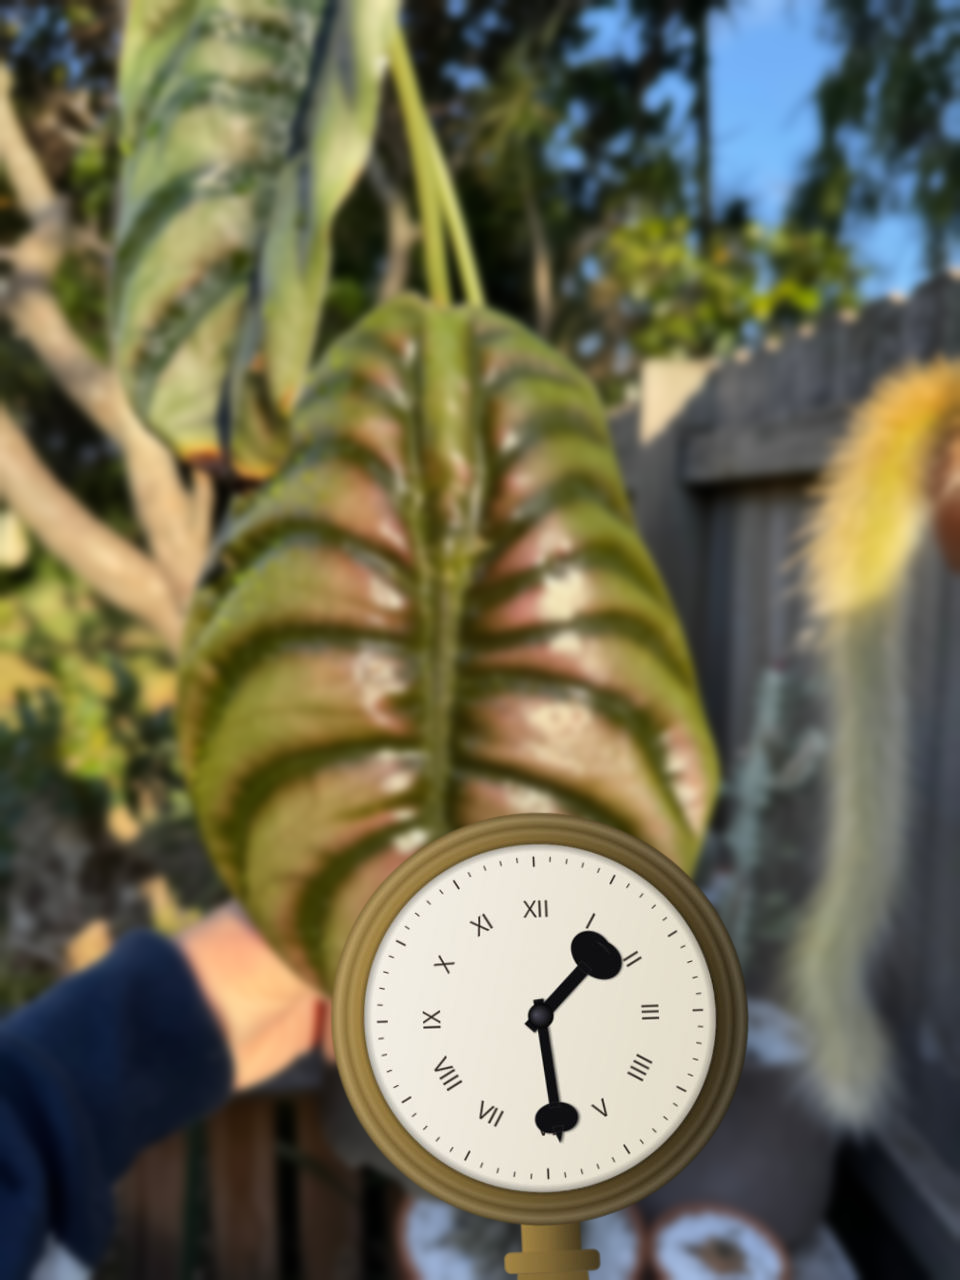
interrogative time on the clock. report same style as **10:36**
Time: **1:29**
